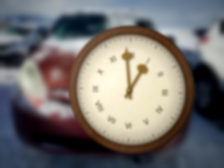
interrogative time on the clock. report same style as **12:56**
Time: **12:59**
